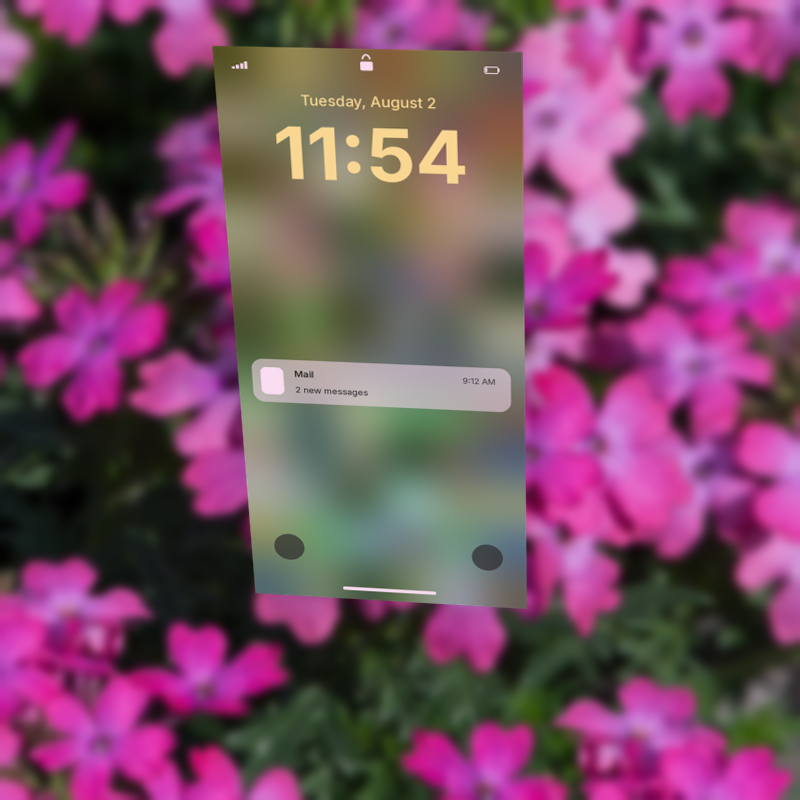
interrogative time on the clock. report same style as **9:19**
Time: **11:54**
